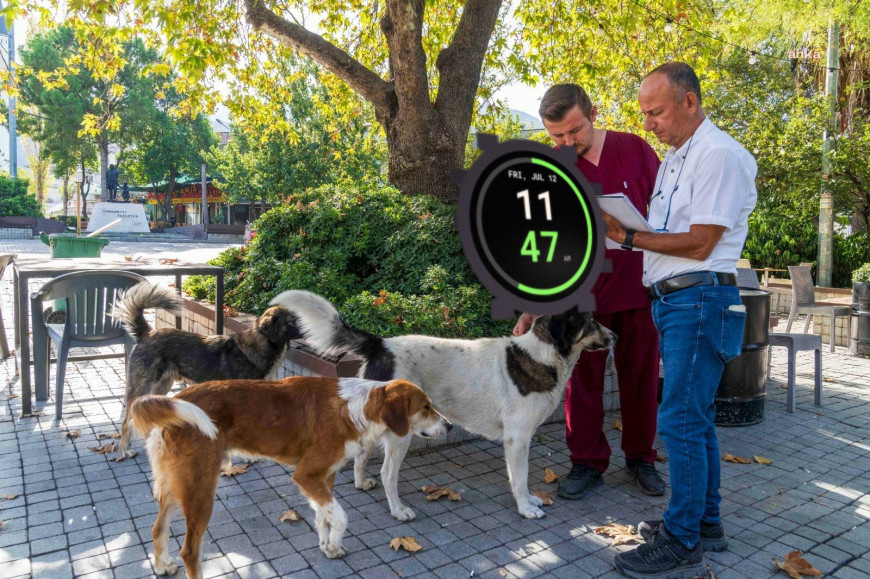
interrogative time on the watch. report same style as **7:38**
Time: **11:47**
